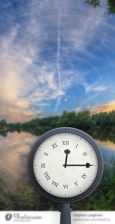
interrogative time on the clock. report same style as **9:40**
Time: **12:15**
